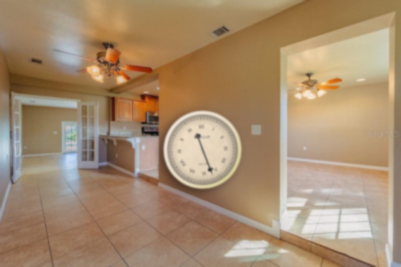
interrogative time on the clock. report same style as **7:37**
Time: **11:27**
